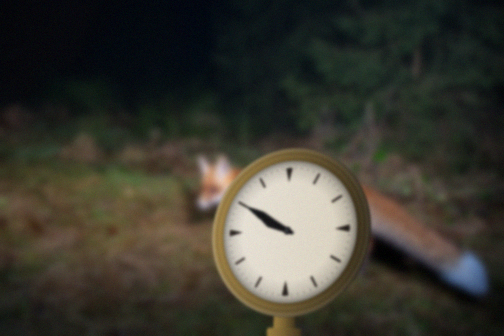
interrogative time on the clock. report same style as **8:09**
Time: **9:50**
